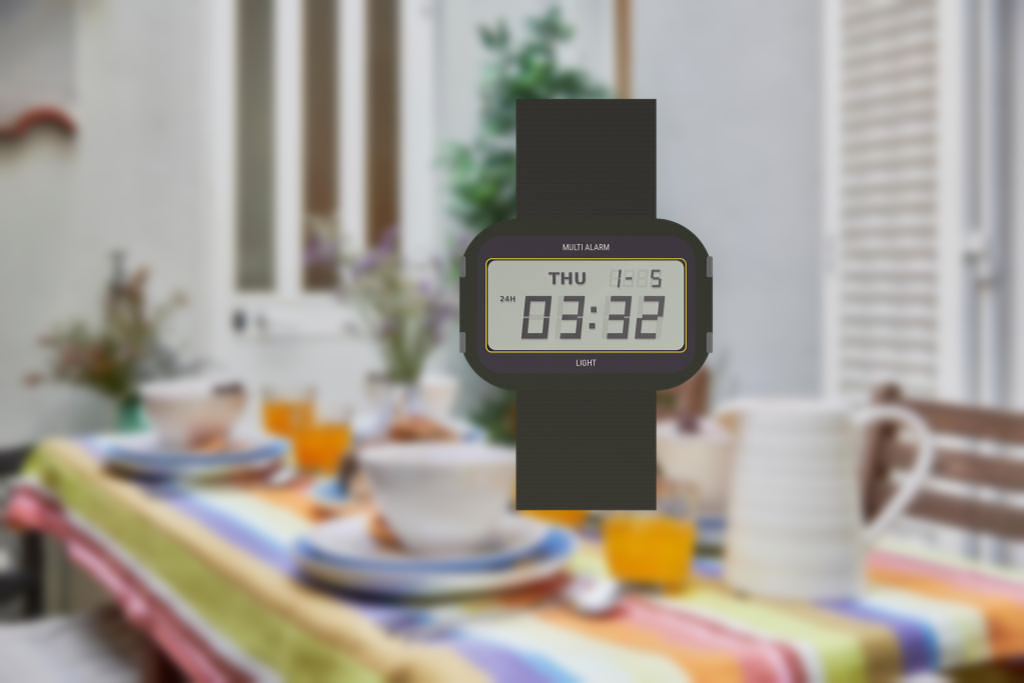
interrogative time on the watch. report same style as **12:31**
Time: **3:32**
